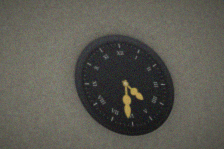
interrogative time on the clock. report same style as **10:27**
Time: **4:31**
